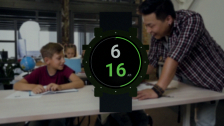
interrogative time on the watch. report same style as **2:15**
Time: **6:16**
